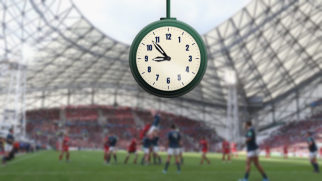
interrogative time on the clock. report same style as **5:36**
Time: **8:53**
